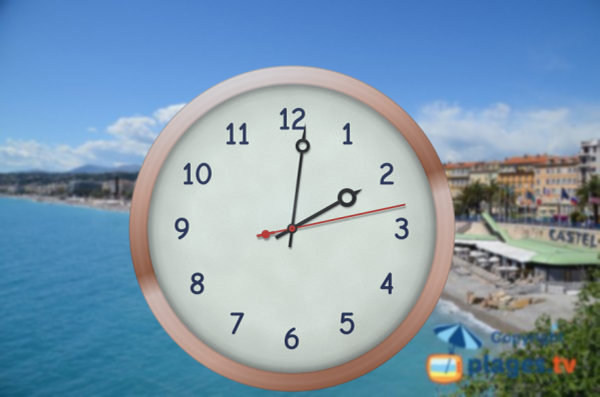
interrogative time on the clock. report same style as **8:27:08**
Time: **2:01:13**
